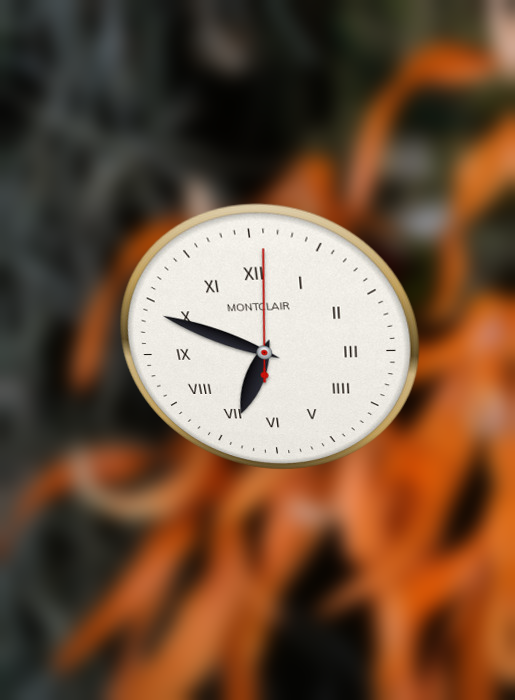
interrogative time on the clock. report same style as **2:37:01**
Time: **6:49:01**
